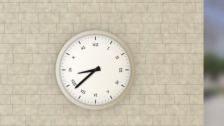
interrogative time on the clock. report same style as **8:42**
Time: **8:38**
